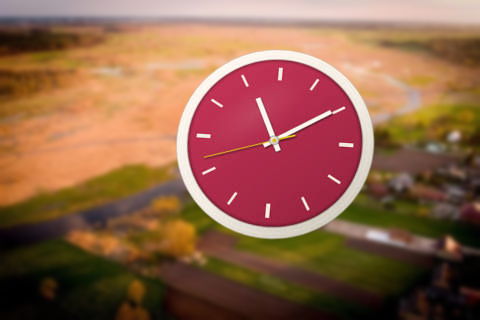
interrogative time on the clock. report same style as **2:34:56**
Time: **11:09:42**
